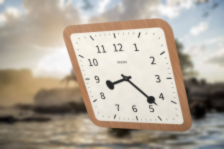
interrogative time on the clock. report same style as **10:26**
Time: **8:23**
